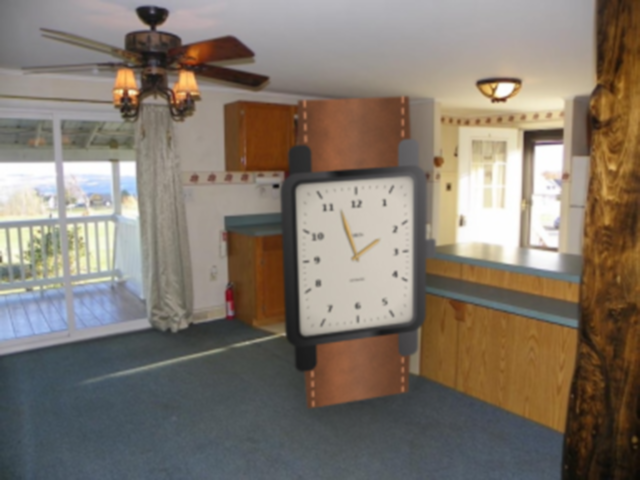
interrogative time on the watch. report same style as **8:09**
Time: **1:57**
